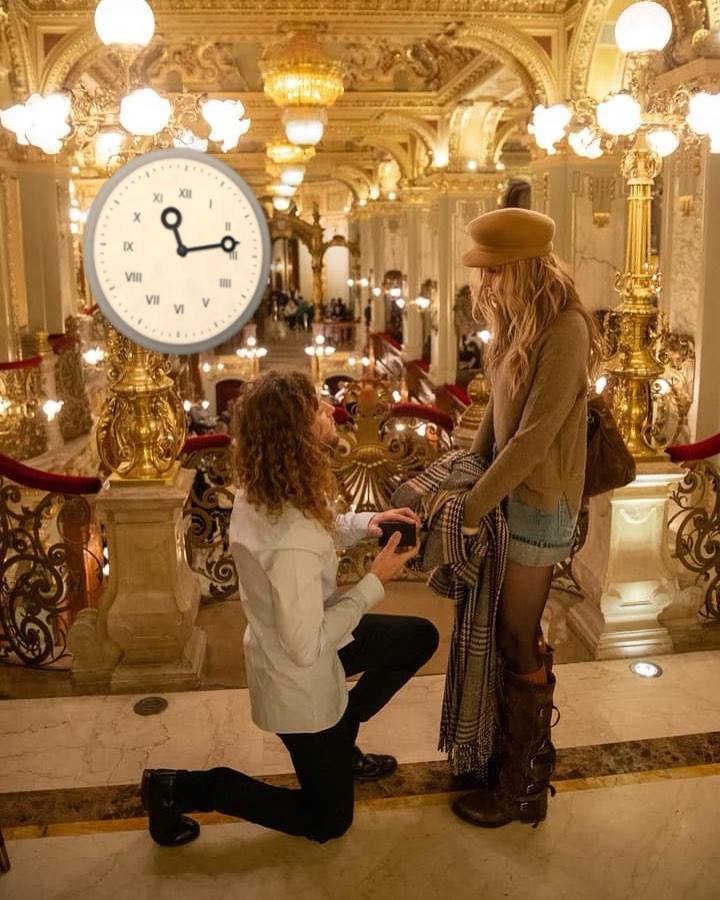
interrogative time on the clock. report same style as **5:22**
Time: **11:13**
